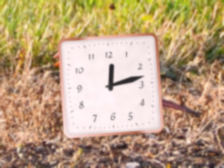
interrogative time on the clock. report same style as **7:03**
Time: **12:13**
